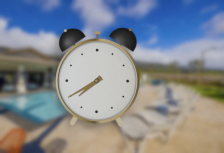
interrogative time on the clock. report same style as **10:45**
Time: **7:40**
